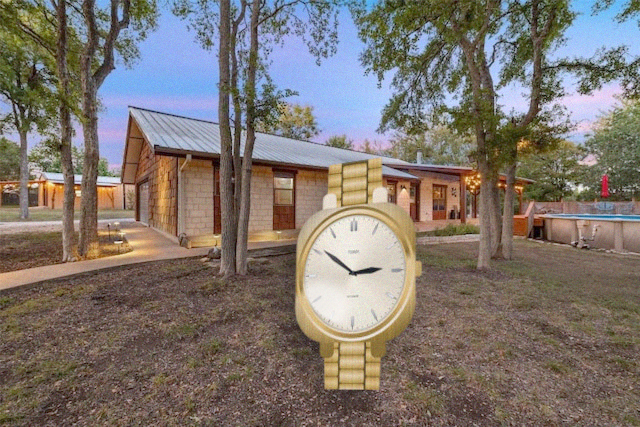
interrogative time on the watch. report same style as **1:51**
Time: **2:51**
